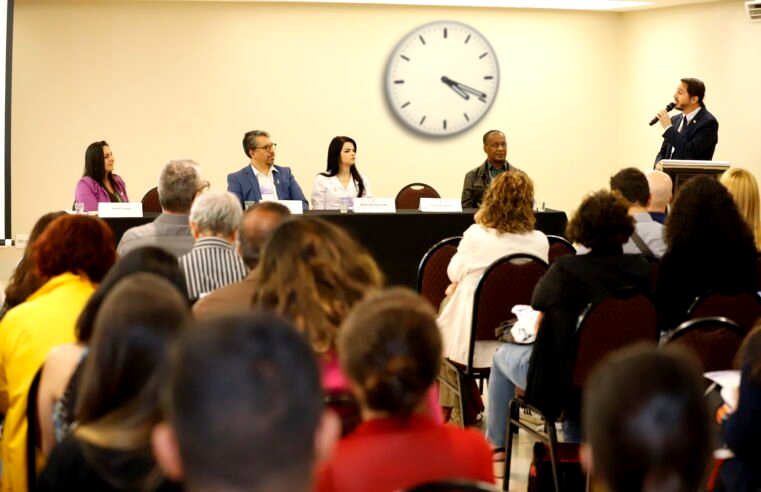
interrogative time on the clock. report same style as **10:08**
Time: **4:19**
